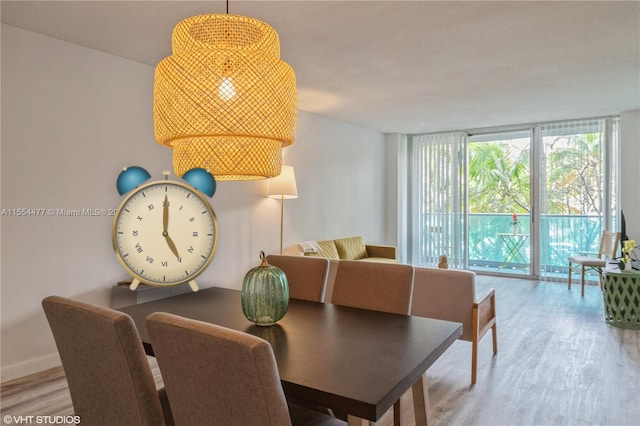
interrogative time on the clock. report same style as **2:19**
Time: **5:00**
